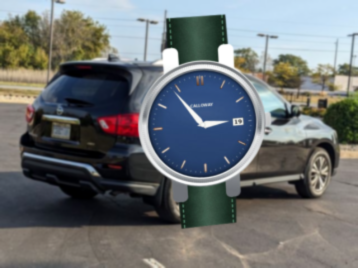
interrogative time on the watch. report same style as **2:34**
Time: **2:54**
